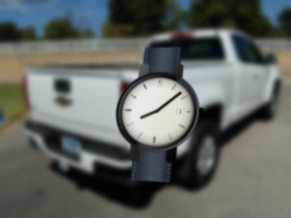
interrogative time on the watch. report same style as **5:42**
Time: **8:08**
